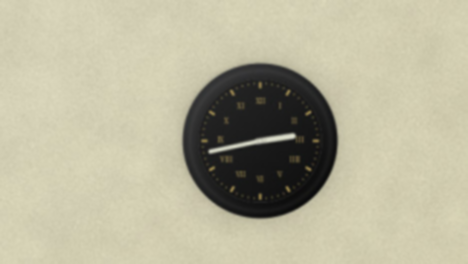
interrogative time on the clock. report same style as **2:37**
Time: **2:43**
